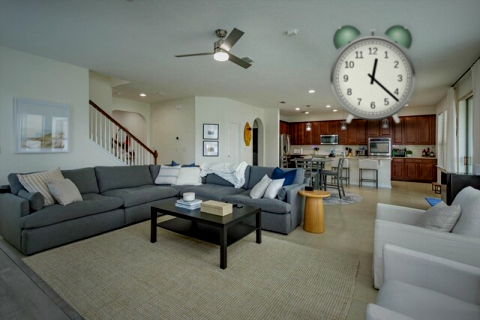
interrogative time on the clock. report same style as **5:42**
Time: **12:22**
